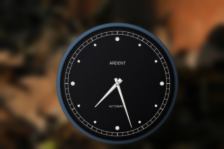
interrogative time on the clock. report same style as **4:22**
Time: **7:27**
